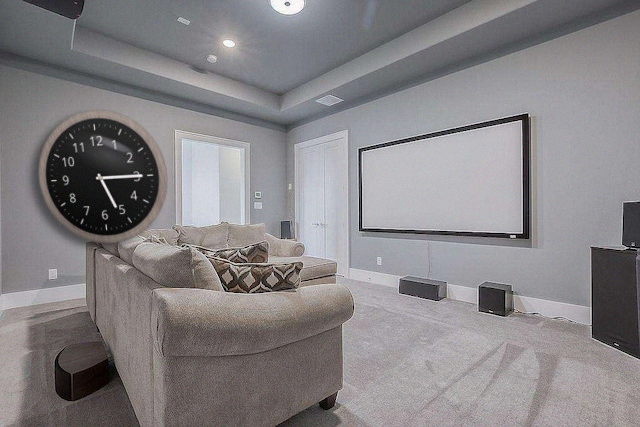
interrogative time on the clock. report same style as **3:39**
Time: **5:15**
